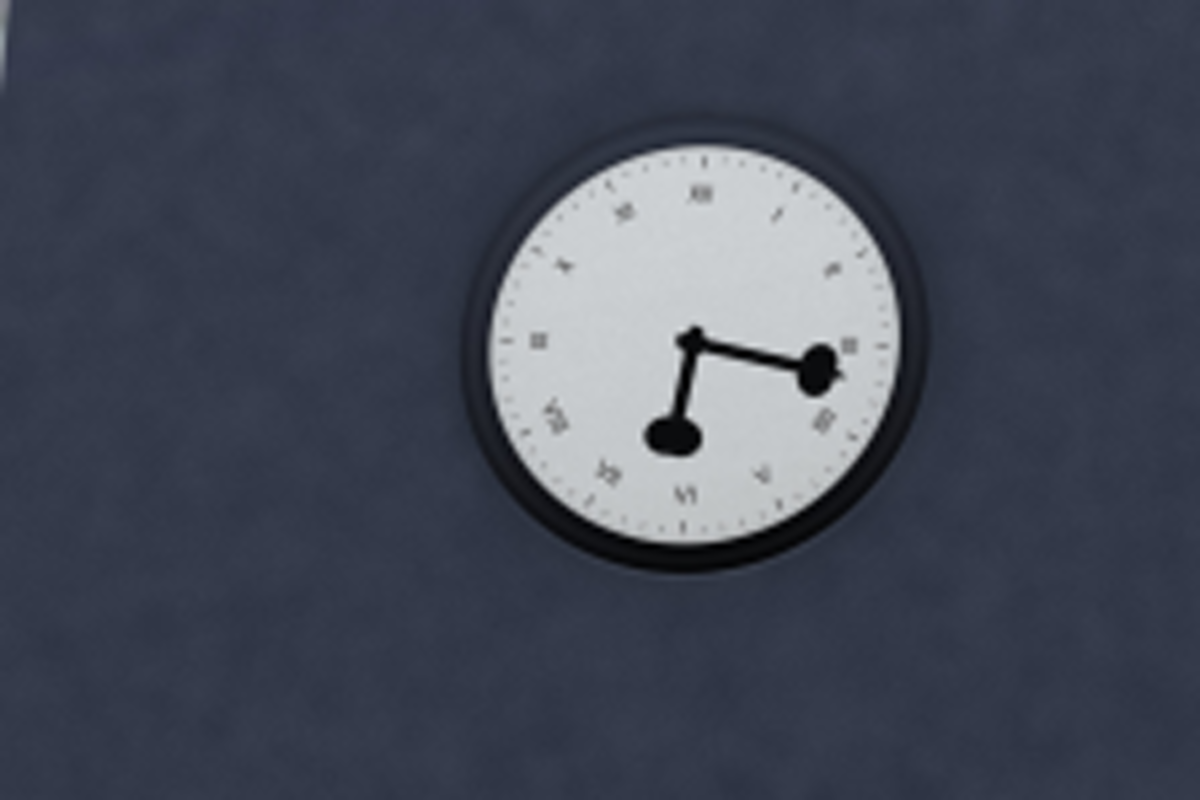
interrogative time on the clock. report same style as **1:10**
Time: **6:17**
